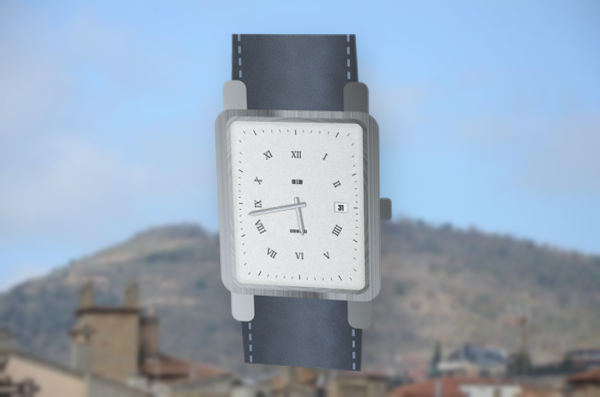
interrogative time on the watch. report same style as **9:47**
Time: **5:43**
